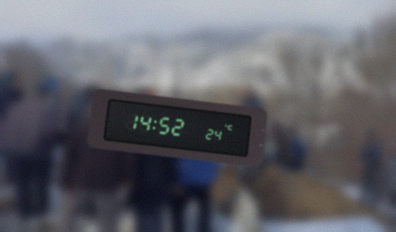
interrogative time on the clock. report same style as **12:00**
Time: **14:52**
